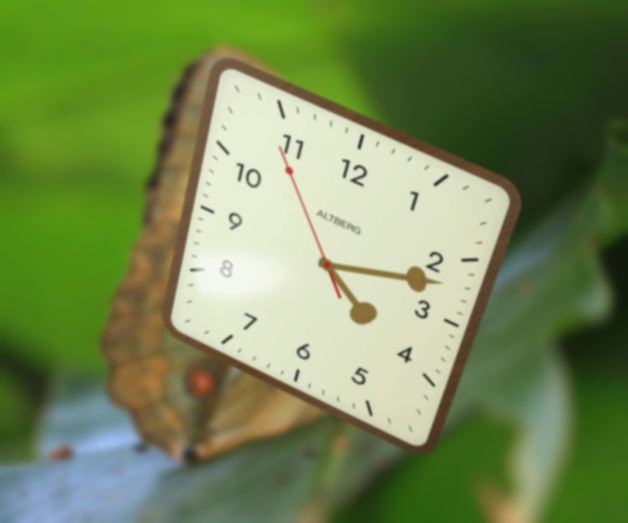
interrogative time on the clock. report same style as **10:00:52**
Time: **4:11:54**
